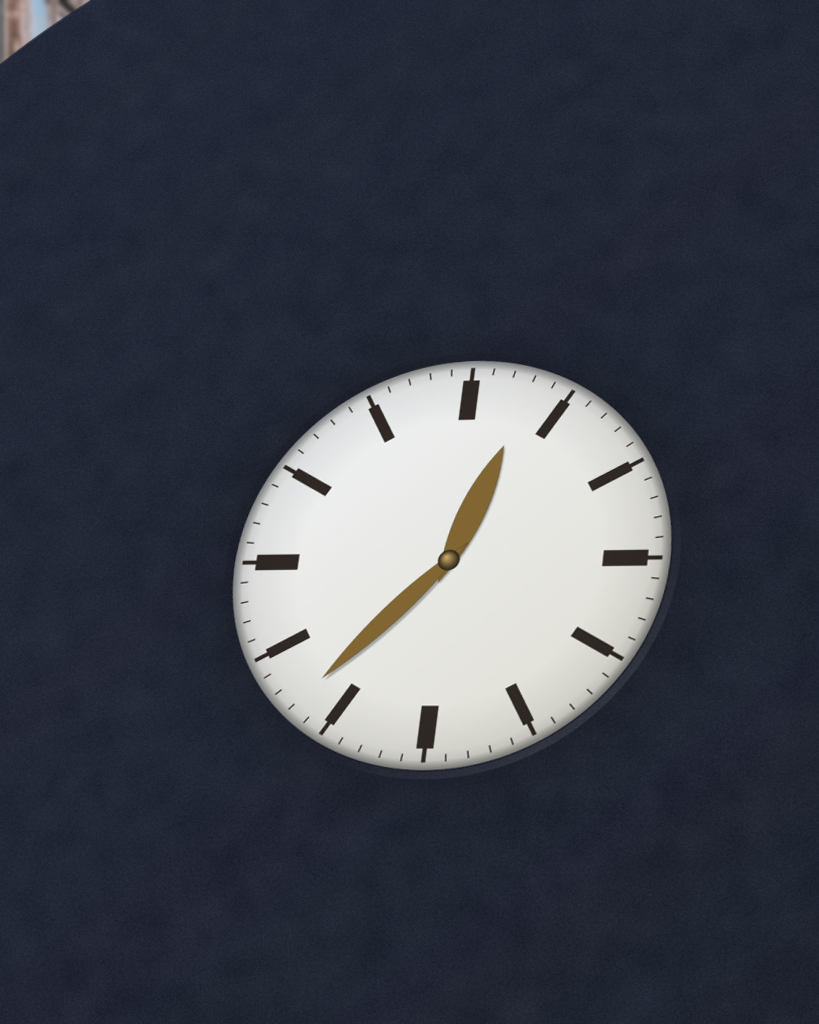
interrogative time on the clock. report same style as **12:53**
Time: **12:37**
